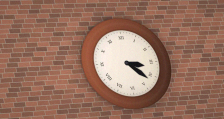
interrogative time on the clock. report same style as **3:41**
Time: **3:22**
